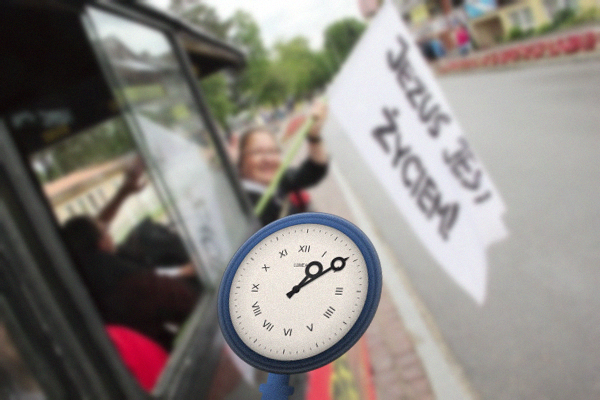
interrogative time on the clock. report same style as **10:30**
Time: **1:09**
